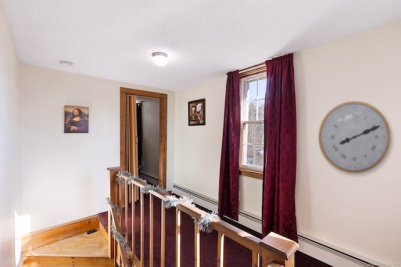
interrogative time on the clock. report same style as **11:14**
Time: **8:11**
